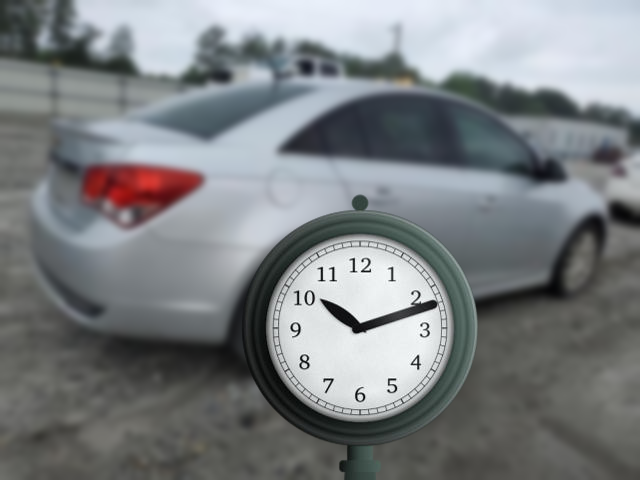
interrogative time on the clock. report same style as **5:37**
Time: **10:12**
